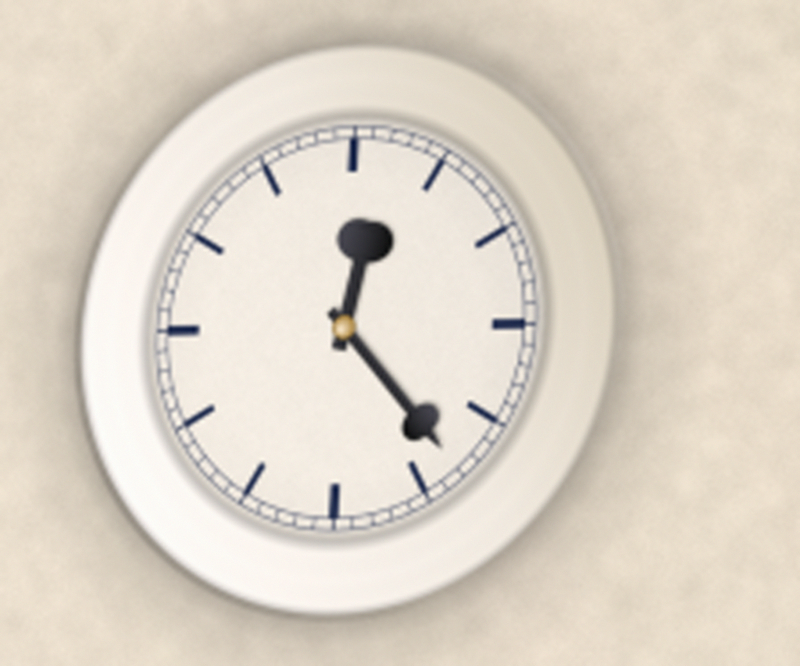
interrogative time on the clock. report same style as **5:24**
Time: **12:23**
